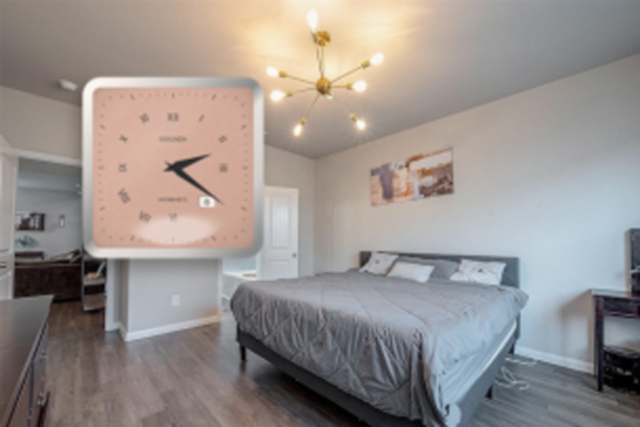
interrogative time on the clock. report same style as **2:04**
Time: **2:21**
